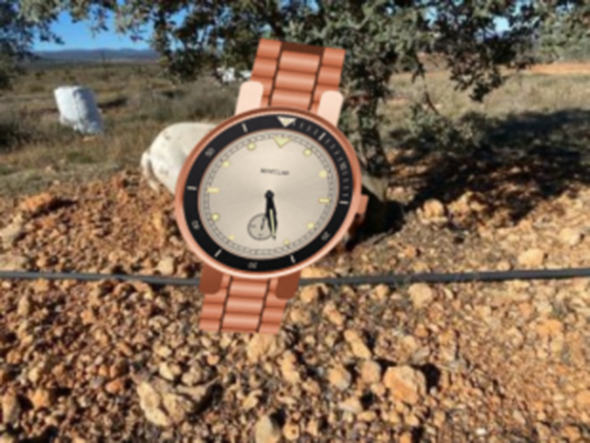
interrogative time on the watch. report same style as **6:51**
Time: **5:27**
